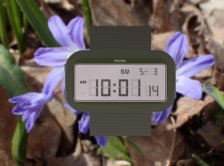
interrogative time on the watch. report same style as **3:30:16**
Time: **10:01:14**
